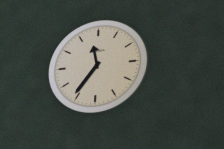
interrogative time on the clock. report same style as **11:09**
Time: **11:36**
